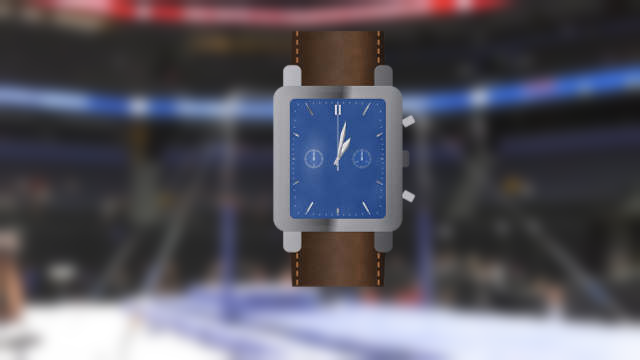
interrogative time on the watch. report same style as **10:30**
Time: **1:02**
